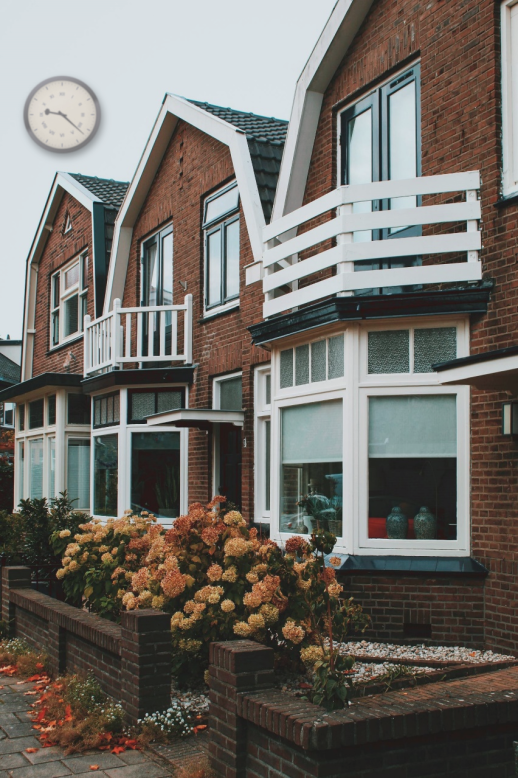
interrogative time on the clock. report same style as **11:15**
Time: **9:22**
